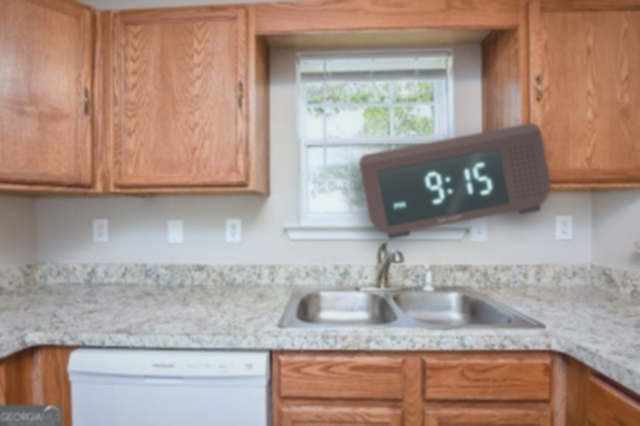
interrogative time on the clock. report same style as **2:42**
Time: **9:15**
